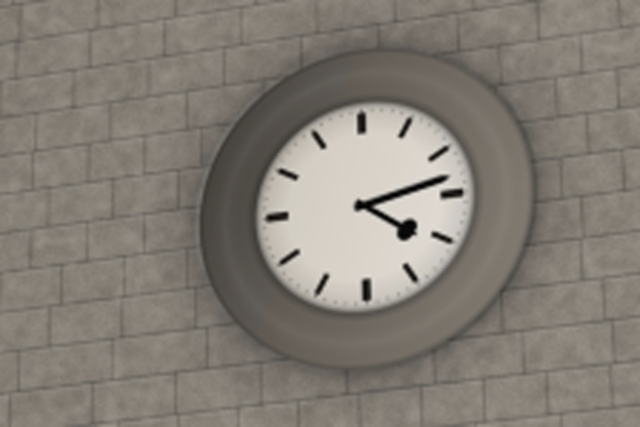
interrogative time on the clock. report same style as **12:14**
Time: **4:13**
